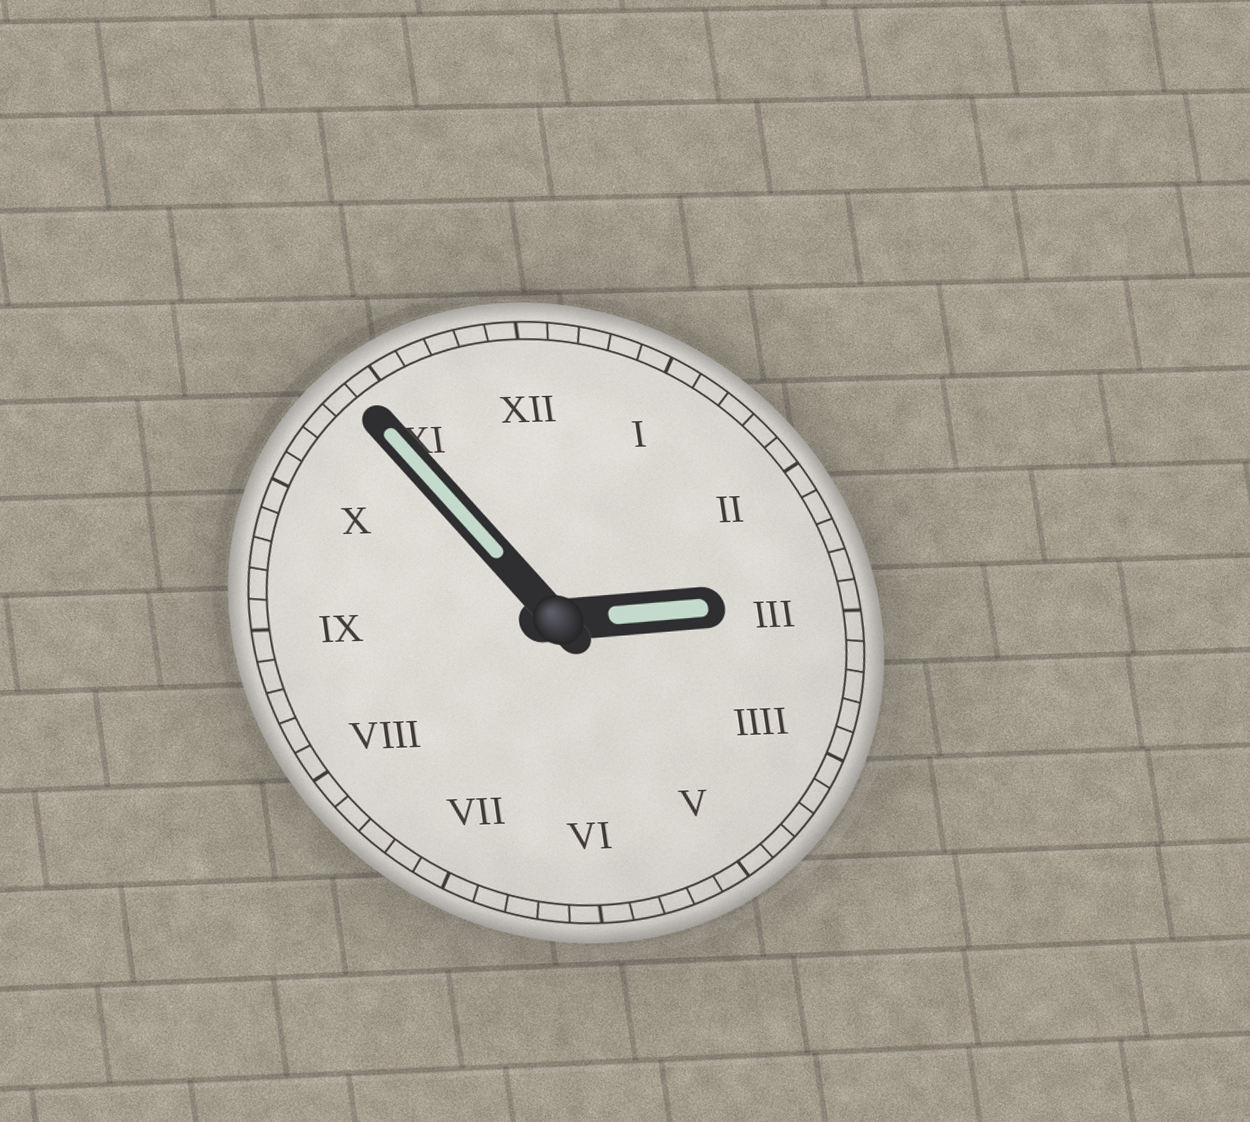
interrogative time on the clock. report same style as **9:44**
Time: **2:54**
